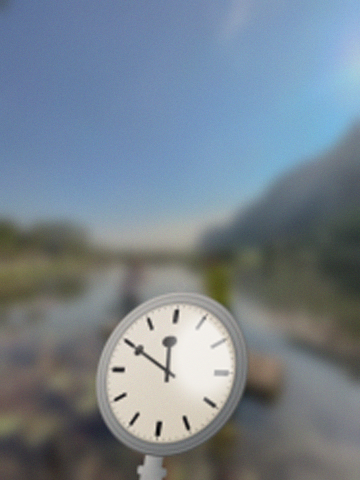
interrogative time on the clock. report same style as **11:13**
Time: **11:50**
